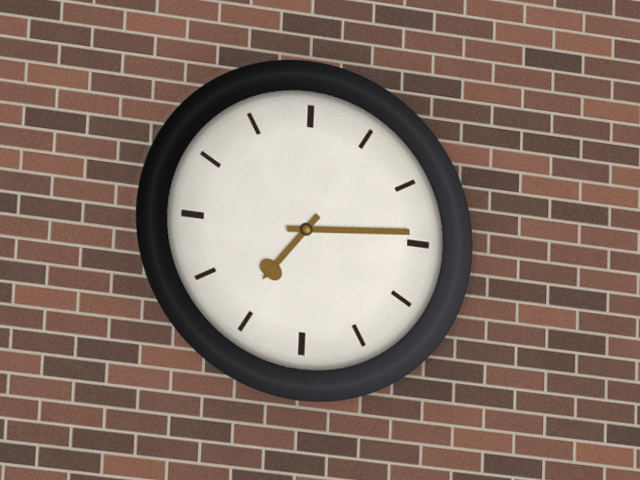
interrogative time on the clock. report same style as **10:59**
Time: **7:14**
